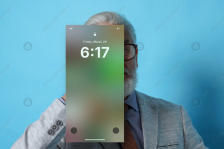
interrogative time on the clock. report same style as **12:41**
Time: **6:17**
